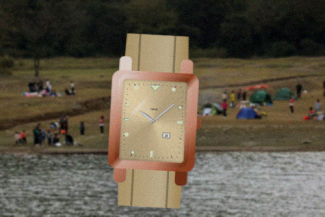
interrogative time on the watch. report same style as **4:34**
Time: **10:08**
